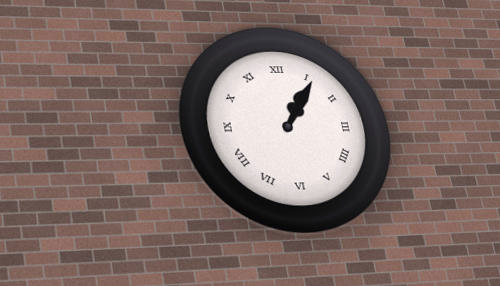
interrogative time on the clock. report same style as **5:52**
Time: **1:06**
